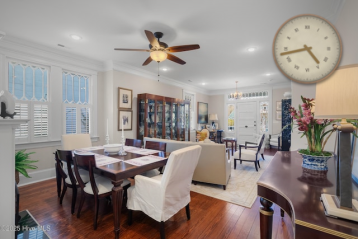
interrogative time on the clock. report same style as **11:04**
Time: **4:43**
